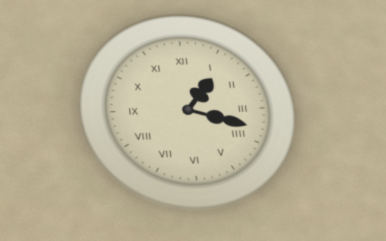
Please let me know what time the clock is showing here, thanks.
1:18
